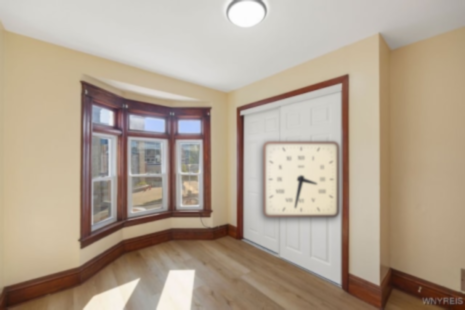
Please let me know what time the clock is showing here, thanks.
3:32
